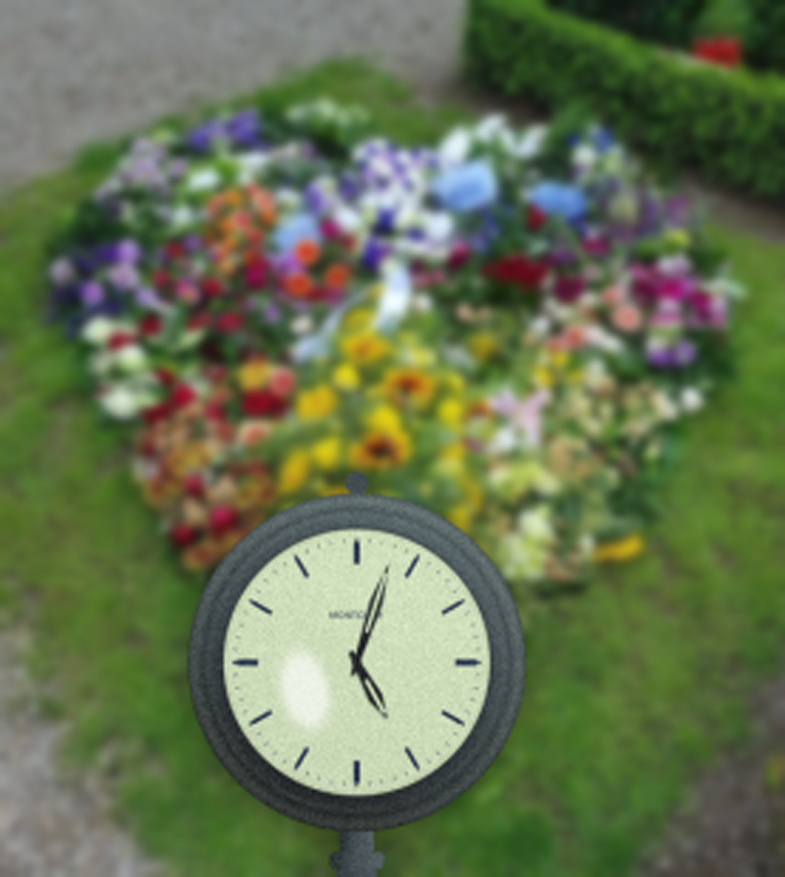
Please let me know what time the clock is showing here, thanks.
5:03
